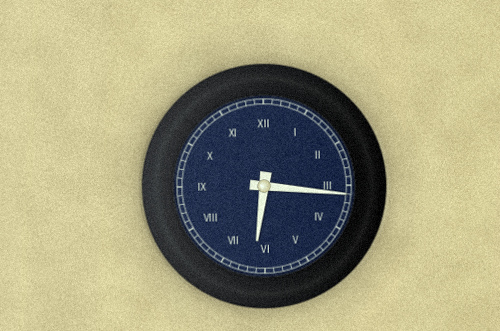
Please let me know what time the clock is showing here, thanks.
6:16
